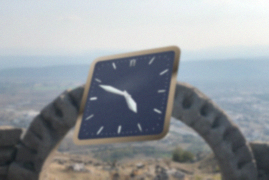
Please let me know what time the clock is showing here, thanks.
4:49
